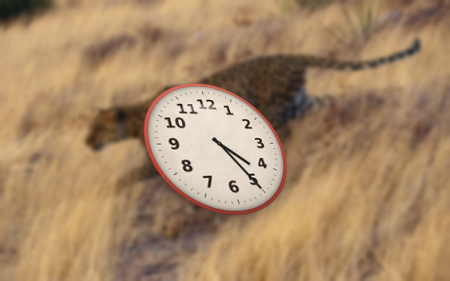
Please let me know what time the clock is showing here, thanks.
4:25
